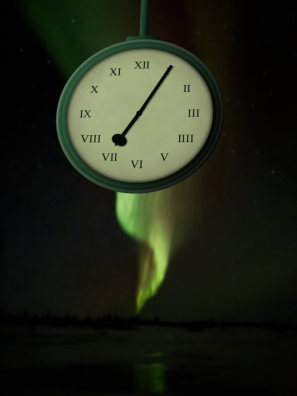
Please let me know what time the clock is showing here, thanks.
7:05
